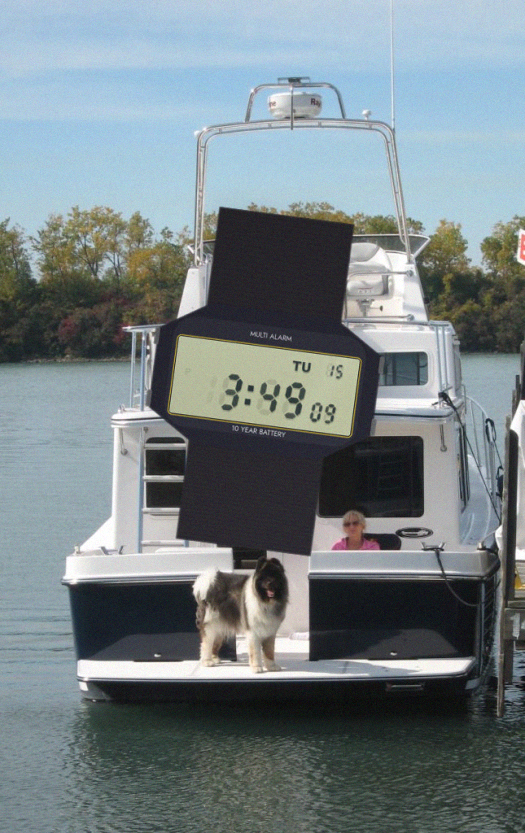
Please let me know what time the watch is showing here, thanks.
3:49:09
